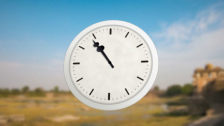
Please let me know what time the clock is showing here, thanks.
10:54
